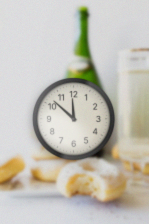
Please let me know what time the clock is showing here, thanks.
11:52
